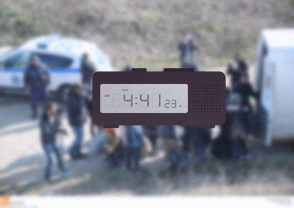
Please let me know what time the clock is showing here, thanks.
4:41:23
